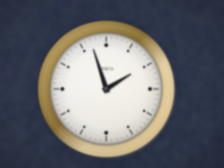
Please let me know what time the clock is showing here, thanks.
1:57
